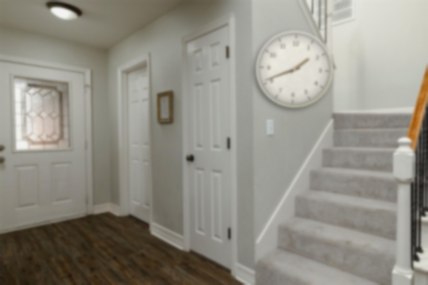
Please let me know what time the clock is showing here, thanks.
1:41
